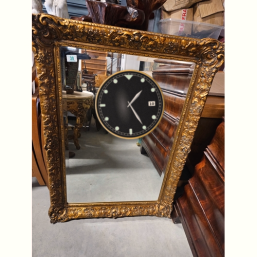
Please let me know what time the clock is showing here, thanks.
1:25
